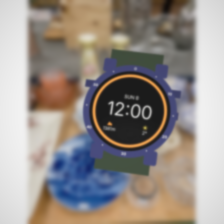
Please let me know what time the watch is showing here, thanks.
12:00
